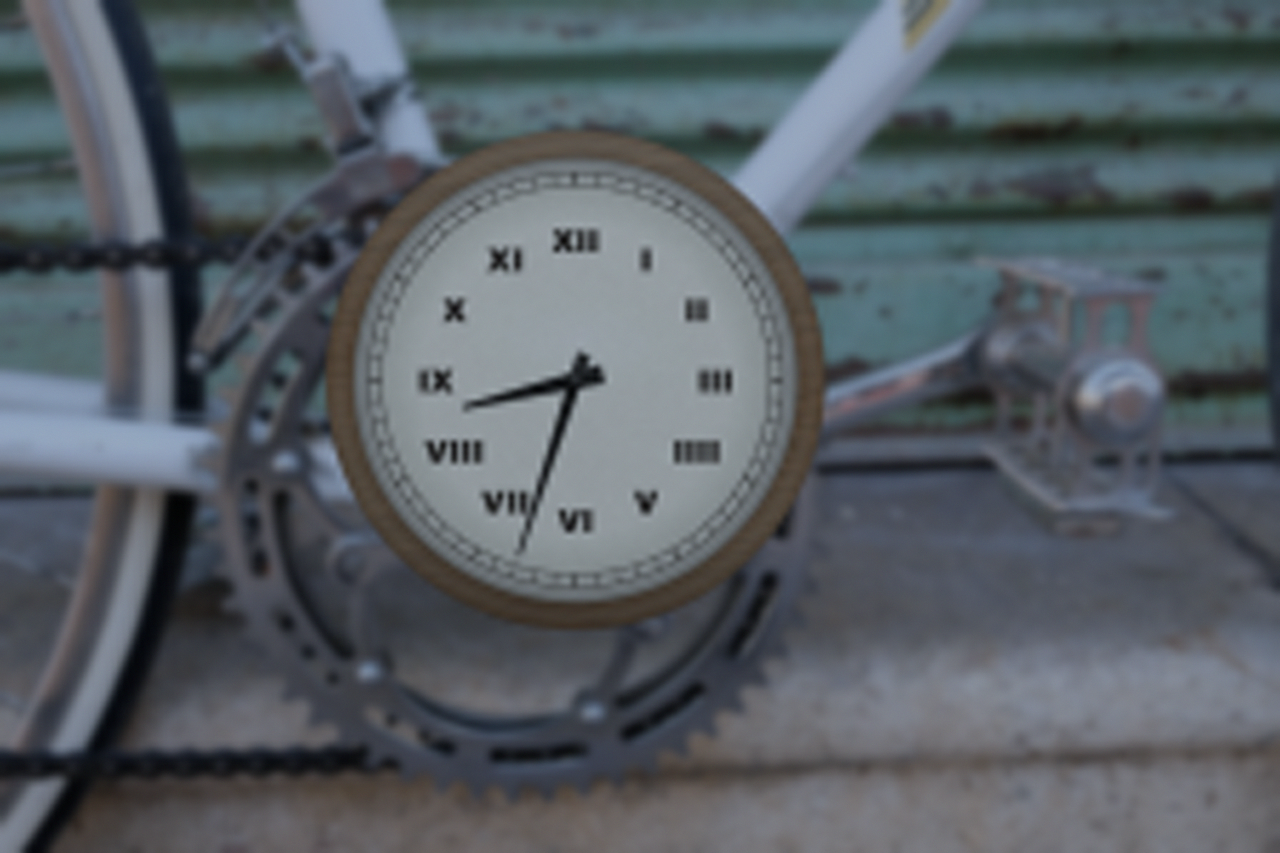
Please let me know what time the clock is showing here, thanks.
8:33
